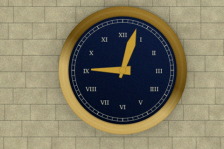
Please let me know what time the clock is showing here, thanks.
9:03
